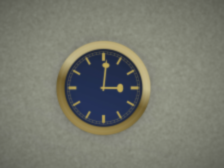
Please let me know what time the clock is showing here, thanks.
3:01
